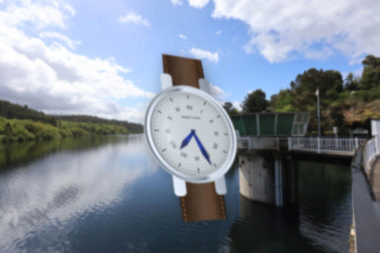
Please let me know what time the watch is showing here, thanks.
7:26
